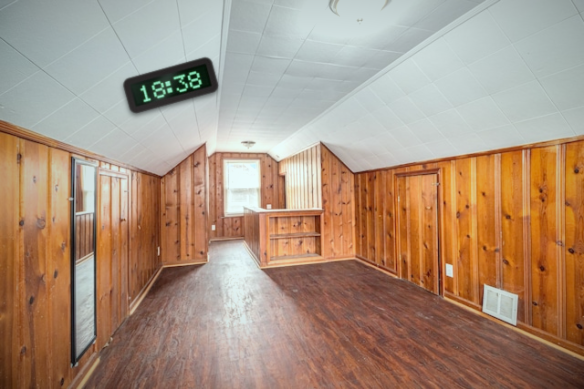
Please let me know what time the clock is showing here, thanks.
18:38
